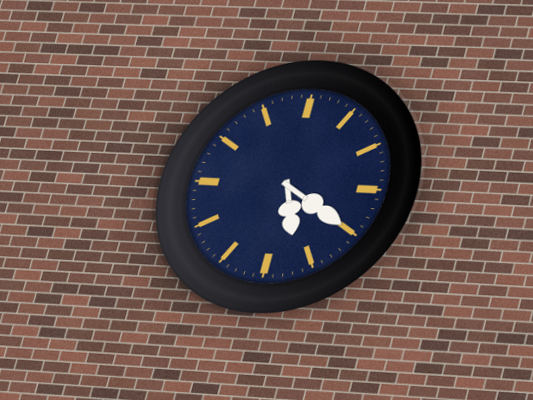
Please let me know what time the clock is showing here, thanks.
5:20
